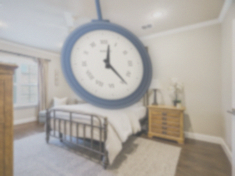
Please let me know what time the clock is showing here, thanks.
12:24
